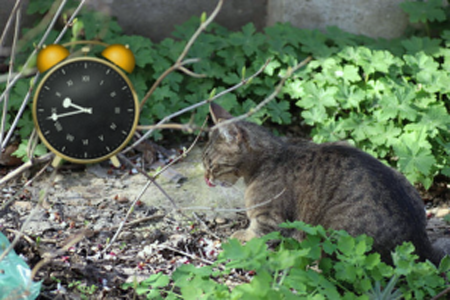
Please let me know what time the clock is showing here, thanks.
9:43
